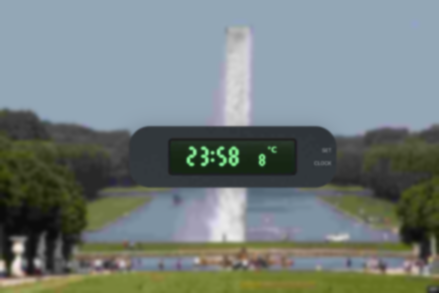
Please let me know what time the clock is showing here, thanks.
23:58
